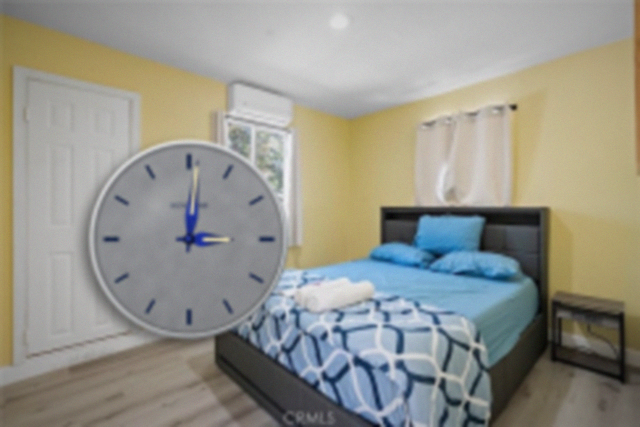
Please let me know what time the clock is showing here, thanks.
3:01
